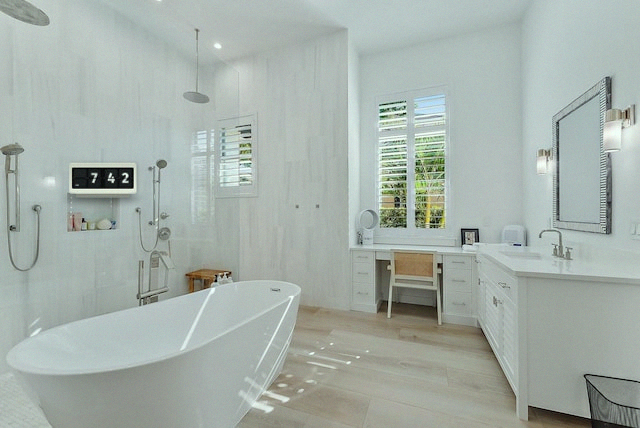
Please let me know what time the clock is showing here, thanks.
7:42
